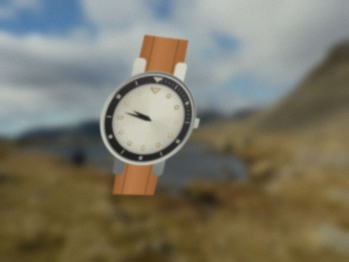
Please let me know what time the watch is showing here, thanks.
9:47
